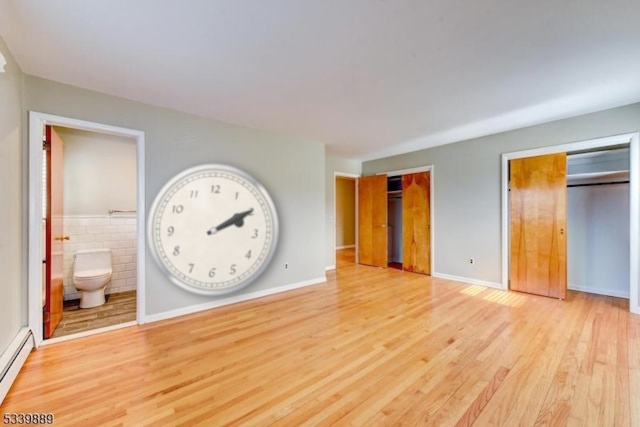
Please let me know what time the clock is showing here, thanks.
2:10
